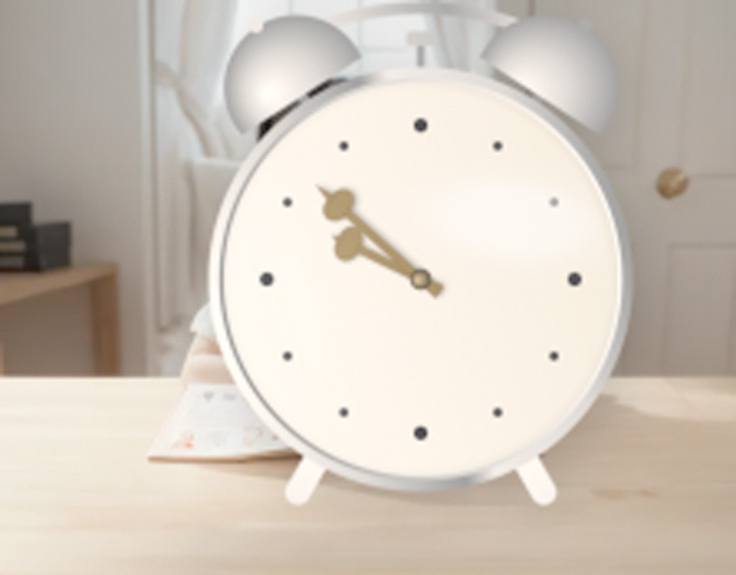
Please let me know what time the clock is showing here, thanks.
9:52
